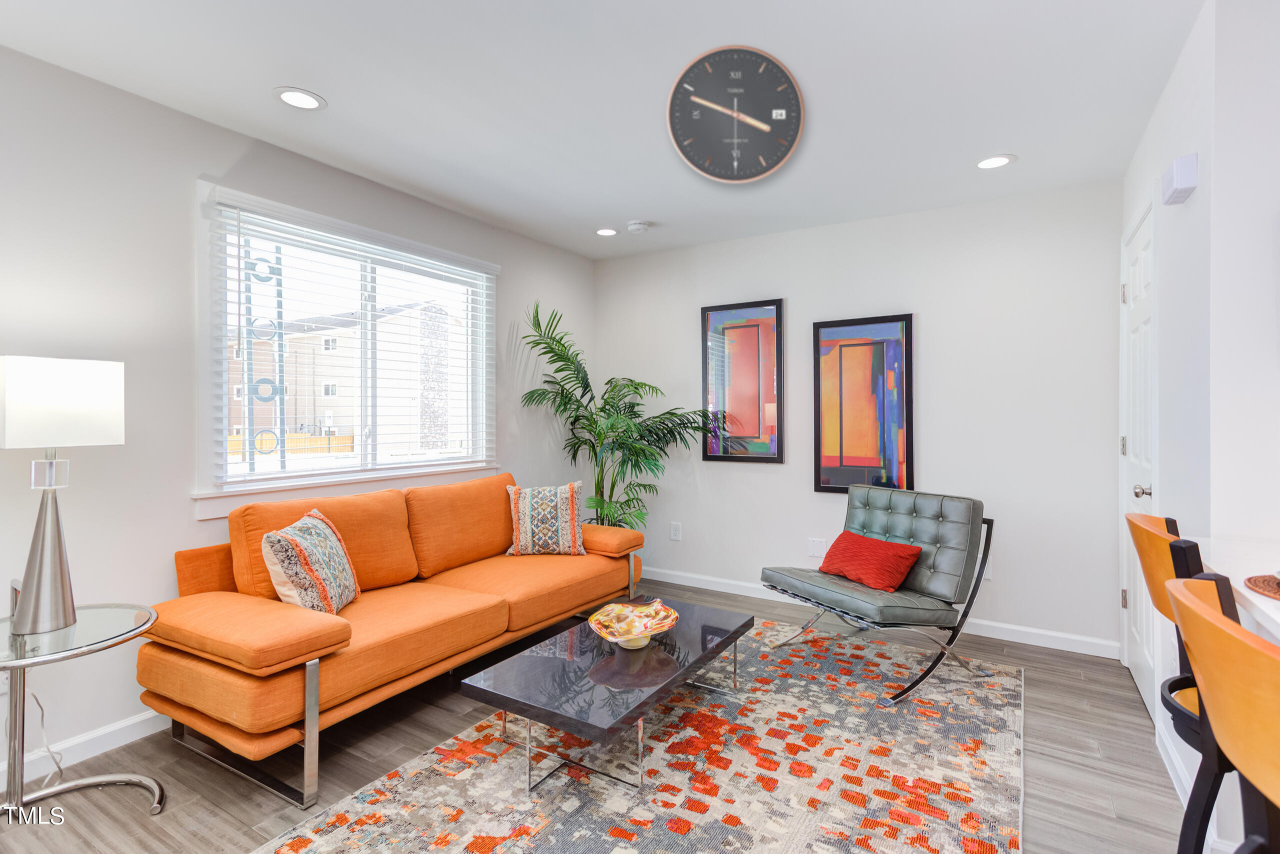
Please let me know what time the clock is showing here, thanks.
3:48:30
